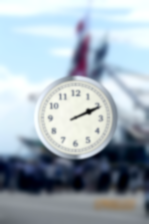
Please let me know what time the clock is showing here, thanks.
2:11
